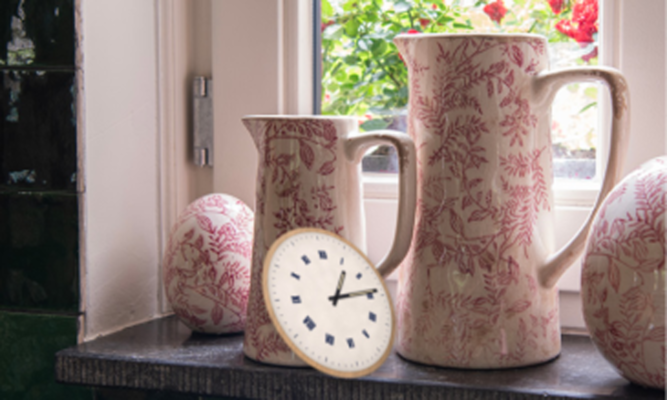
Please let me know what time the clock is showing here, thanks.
1:14
